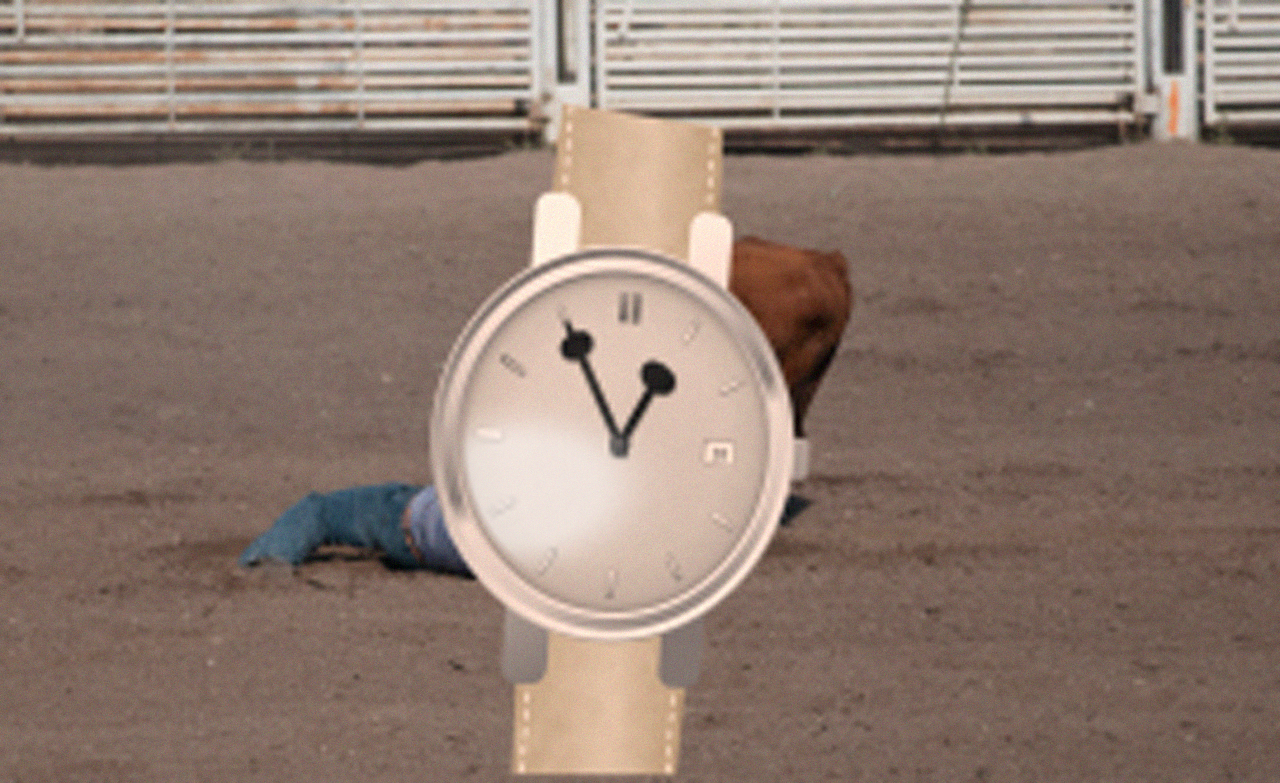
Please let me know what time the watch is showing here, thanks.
12:55
